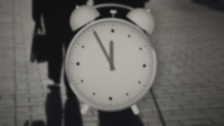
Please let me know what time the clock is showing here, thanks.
11:55
